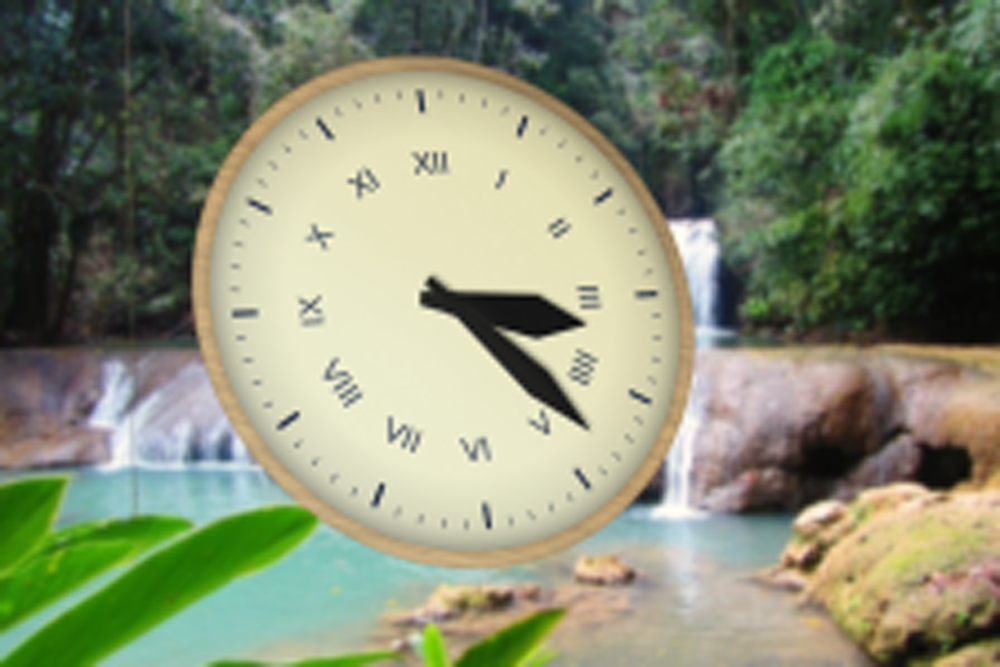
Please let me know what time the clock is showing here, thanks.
3:23
